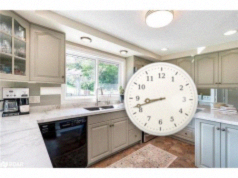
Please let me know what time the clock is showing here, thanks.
8:42
